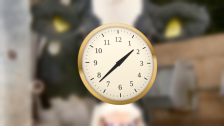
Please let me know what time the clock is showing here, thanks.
1:38
